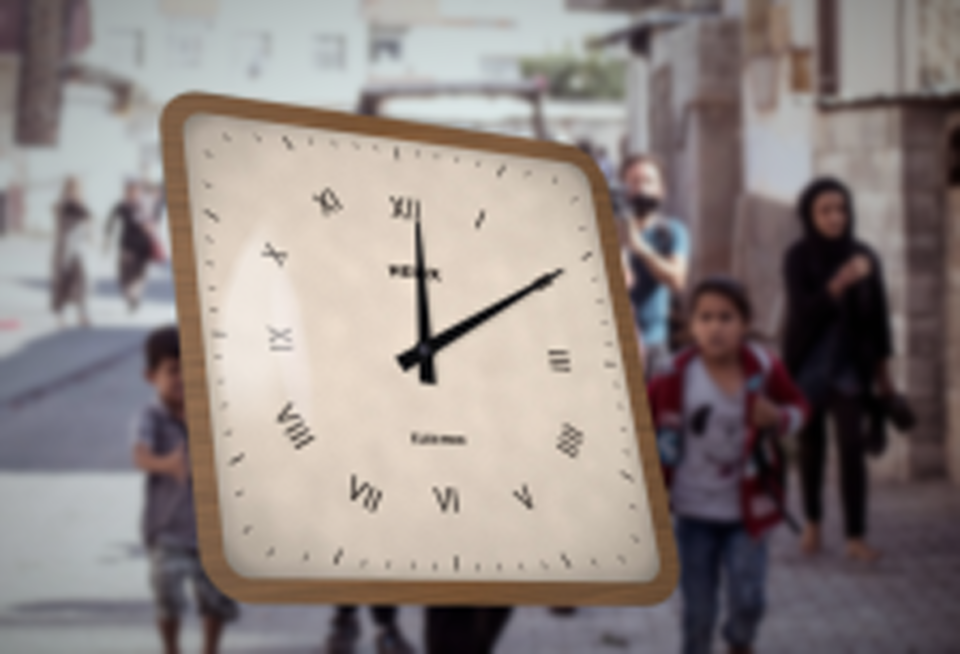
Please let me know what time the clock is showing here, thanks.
12:10
